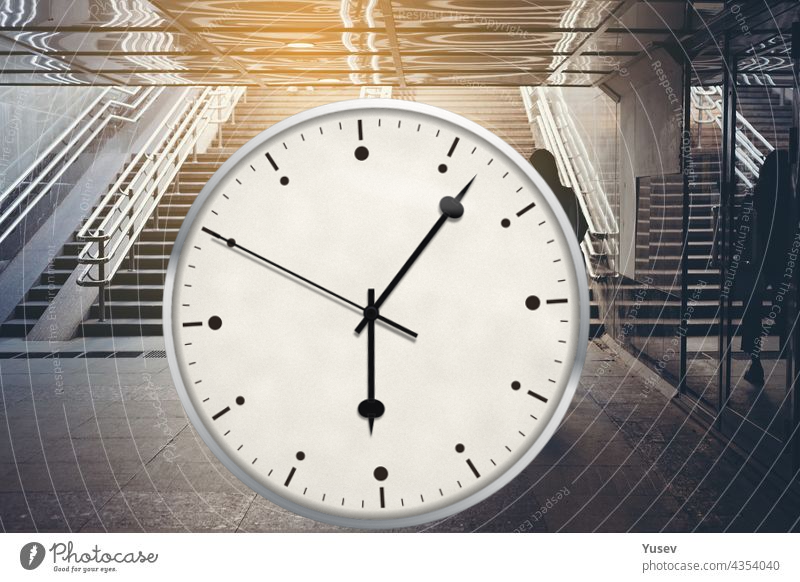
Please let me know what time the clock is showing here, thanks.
6:06:50
